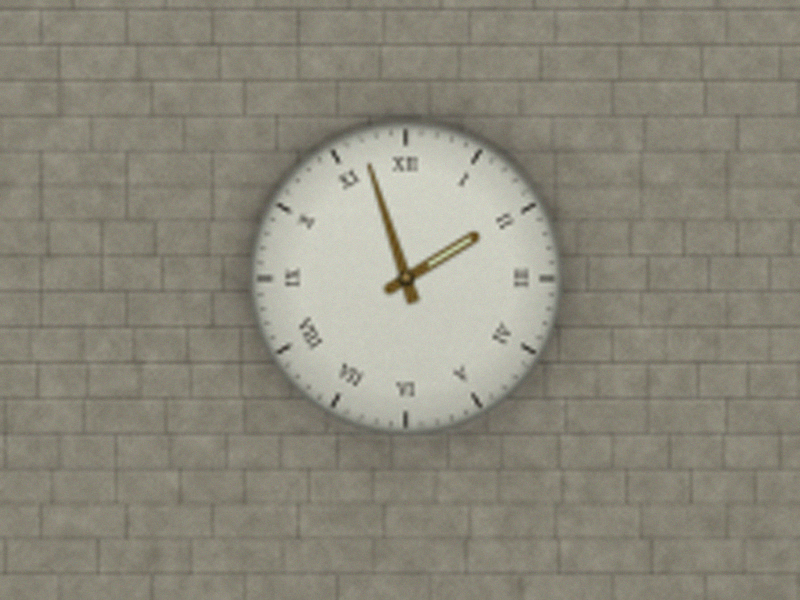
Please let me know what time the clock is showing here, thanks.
1:57
